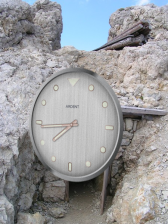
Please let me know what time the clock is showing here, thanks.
7:44
